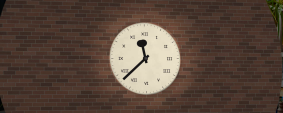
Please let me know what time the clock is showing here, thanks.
11:38
